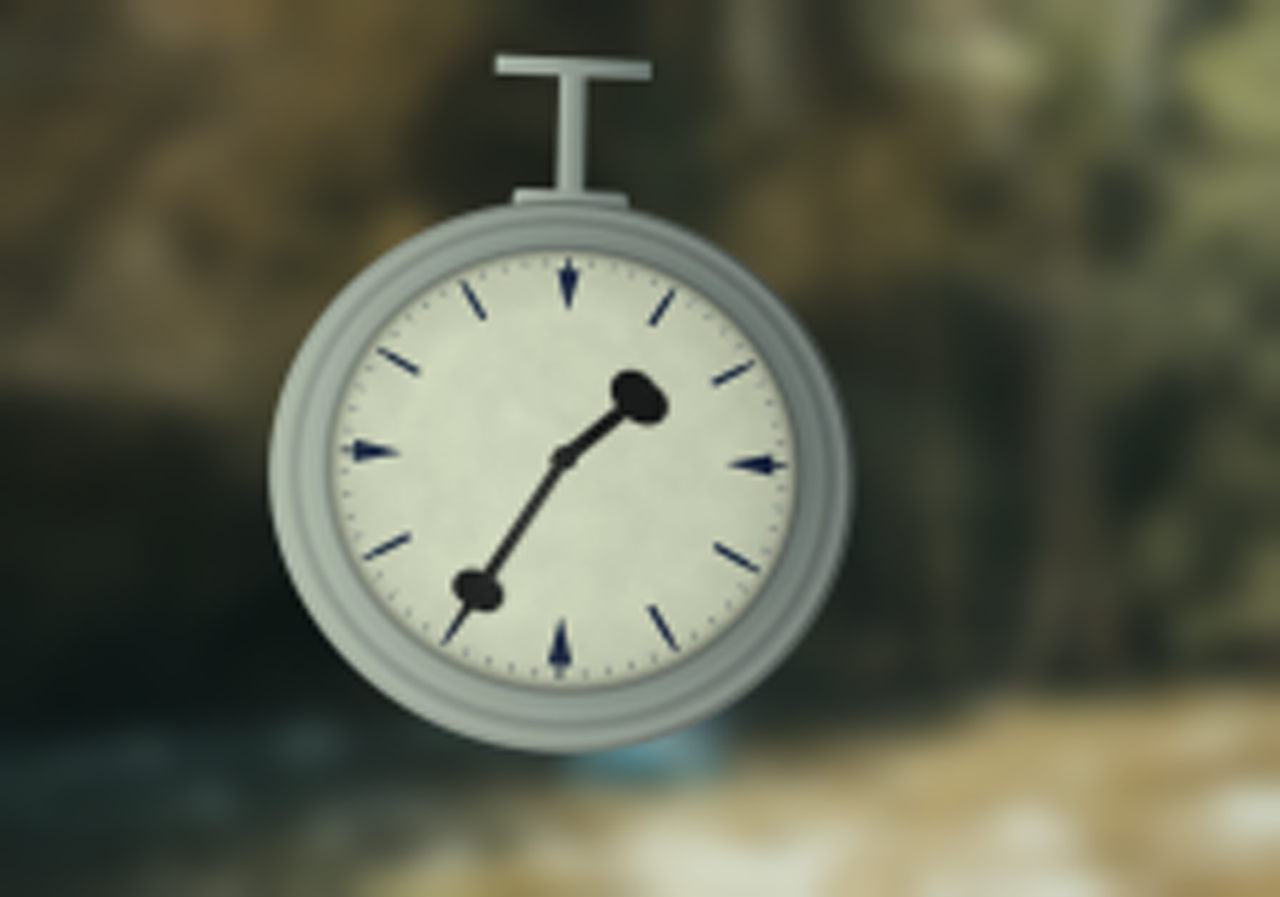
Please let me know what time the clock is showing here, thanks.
1:35
